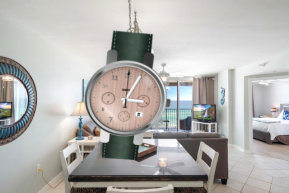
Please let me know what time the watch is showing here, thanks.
3:04
